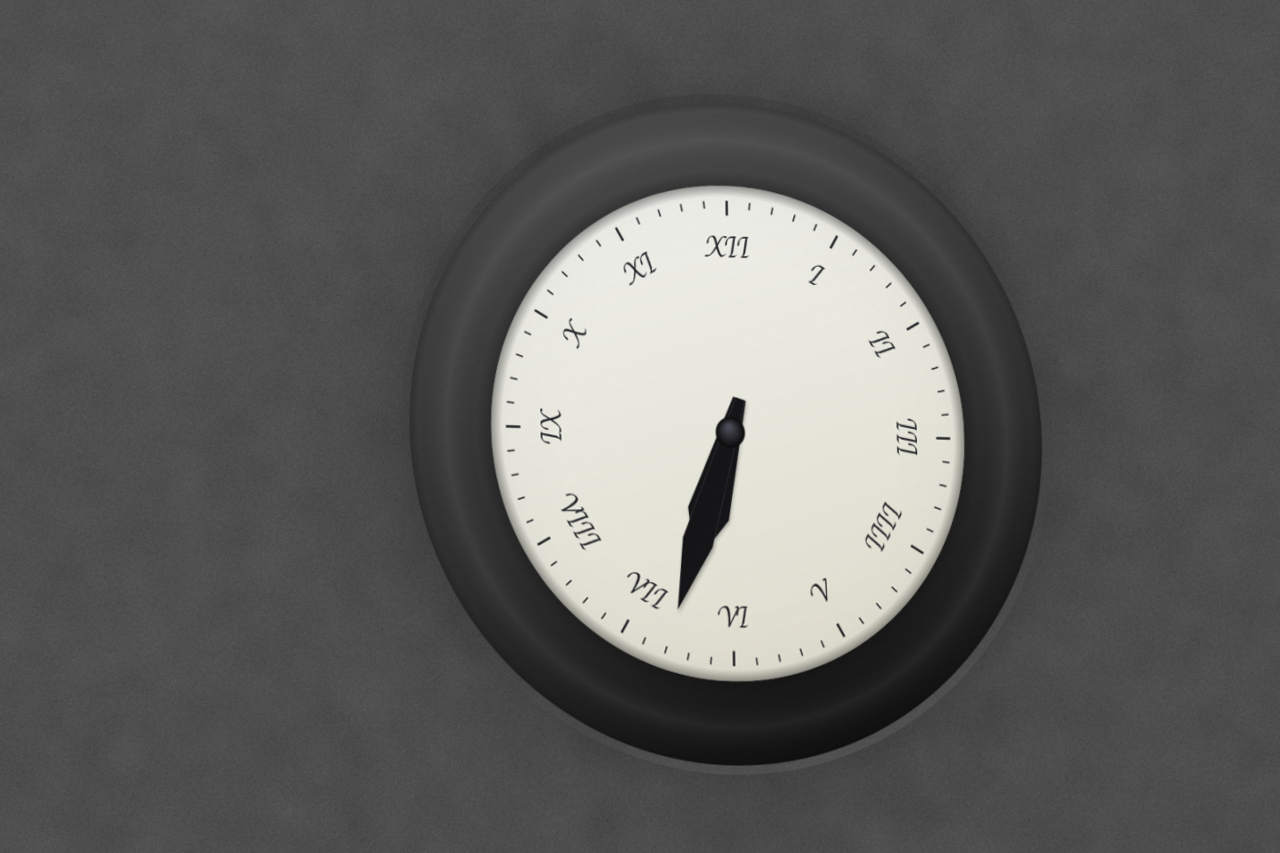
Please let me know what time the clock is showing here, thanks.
6:33
